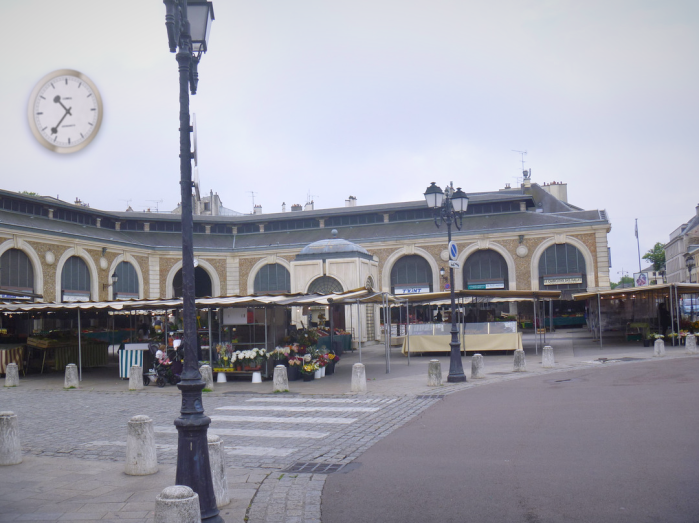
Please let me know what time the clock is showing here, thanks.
10:37
